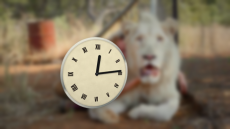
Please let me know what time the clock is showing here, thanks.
12:14
